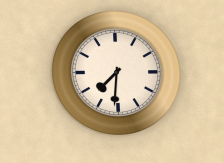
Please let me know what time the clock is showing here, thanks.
7:31
